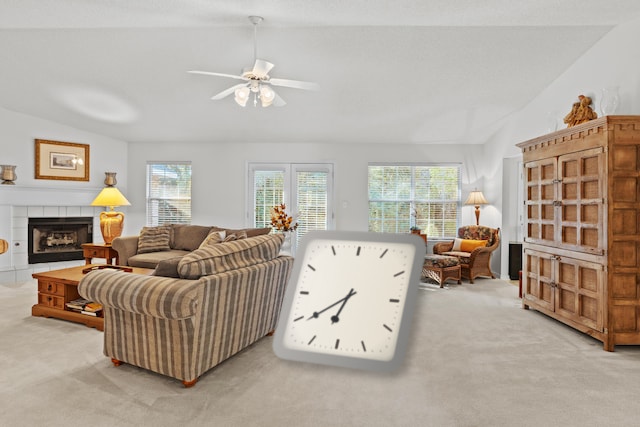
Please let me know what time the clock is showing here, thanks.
6:39
